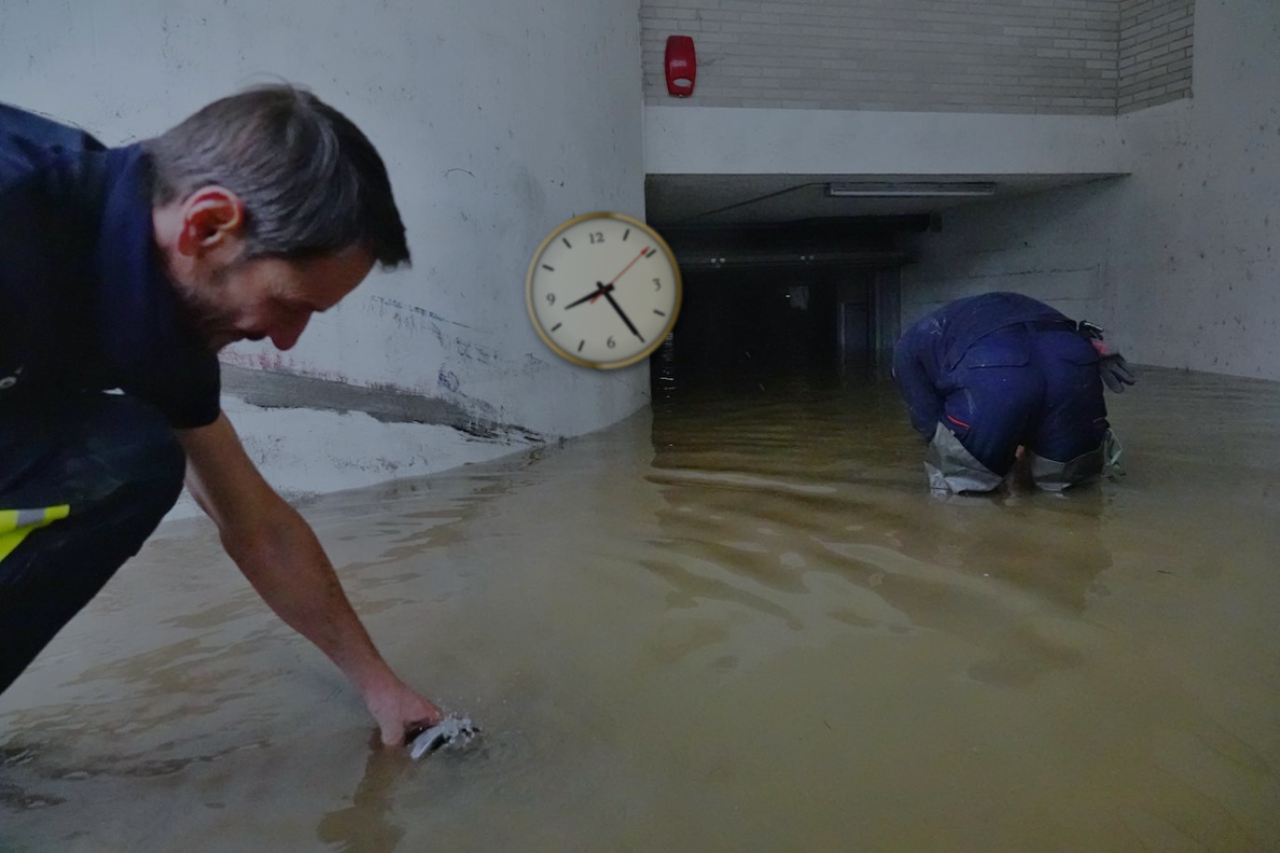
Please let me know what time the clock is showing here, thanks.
8:25:09
